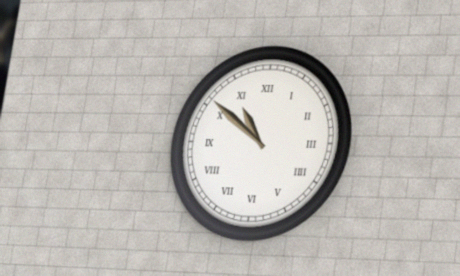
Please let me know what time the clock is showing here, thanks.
10:51
